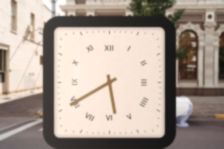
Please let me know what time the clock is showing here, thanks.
5:40
